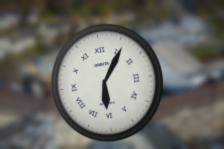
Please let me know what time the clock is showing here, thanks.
6:06
